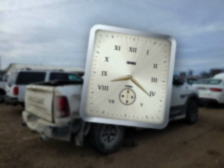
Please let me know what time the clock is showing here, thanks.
8:21
